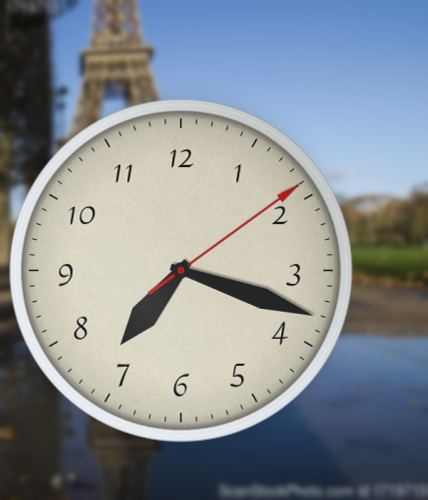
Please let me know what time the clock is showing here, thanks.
7:18:09
